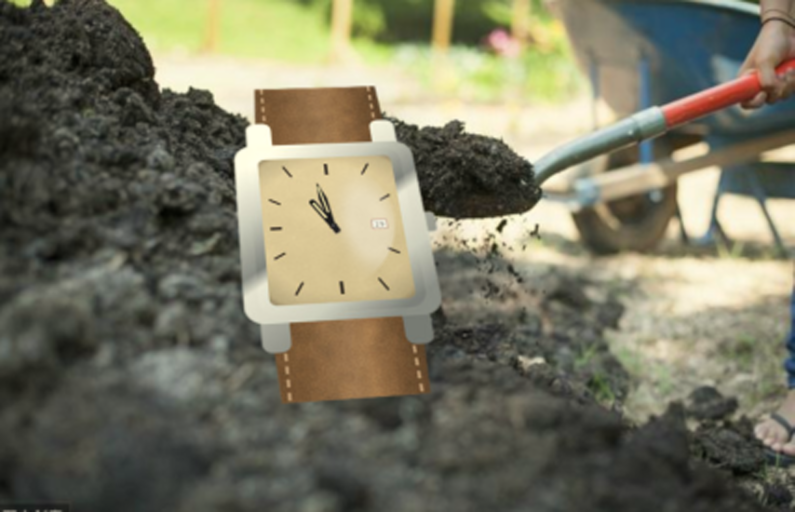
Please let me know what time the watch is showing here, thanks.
10:58
